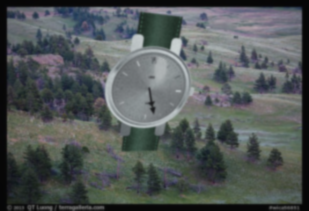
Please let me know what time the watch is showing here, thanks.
5:27
